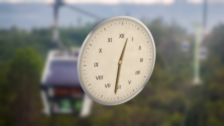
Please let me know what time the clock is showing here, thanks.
12:31
